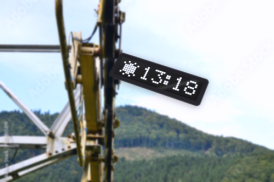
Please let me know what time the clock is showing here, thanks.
13:18
